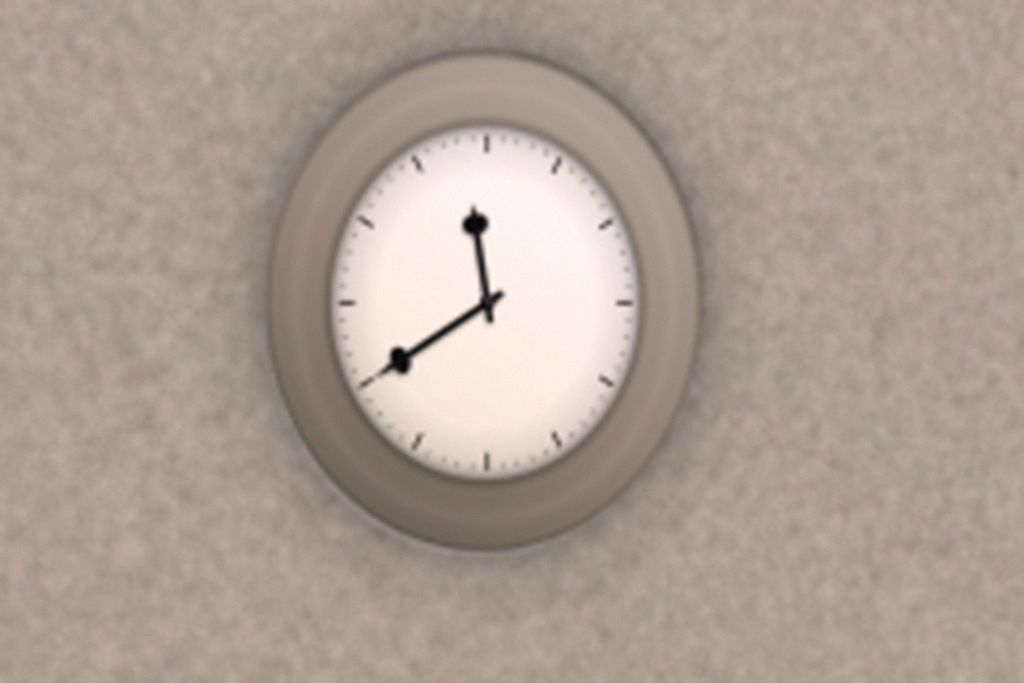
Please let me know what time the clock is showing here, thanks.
11:40
